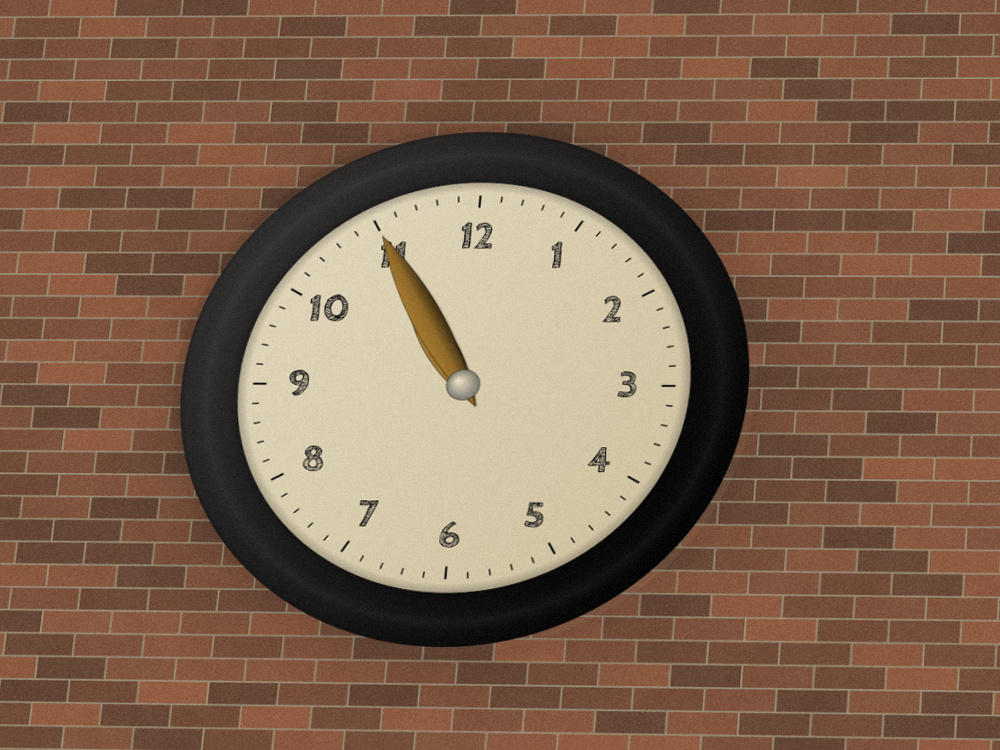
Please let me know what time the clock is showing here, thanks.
10:55
